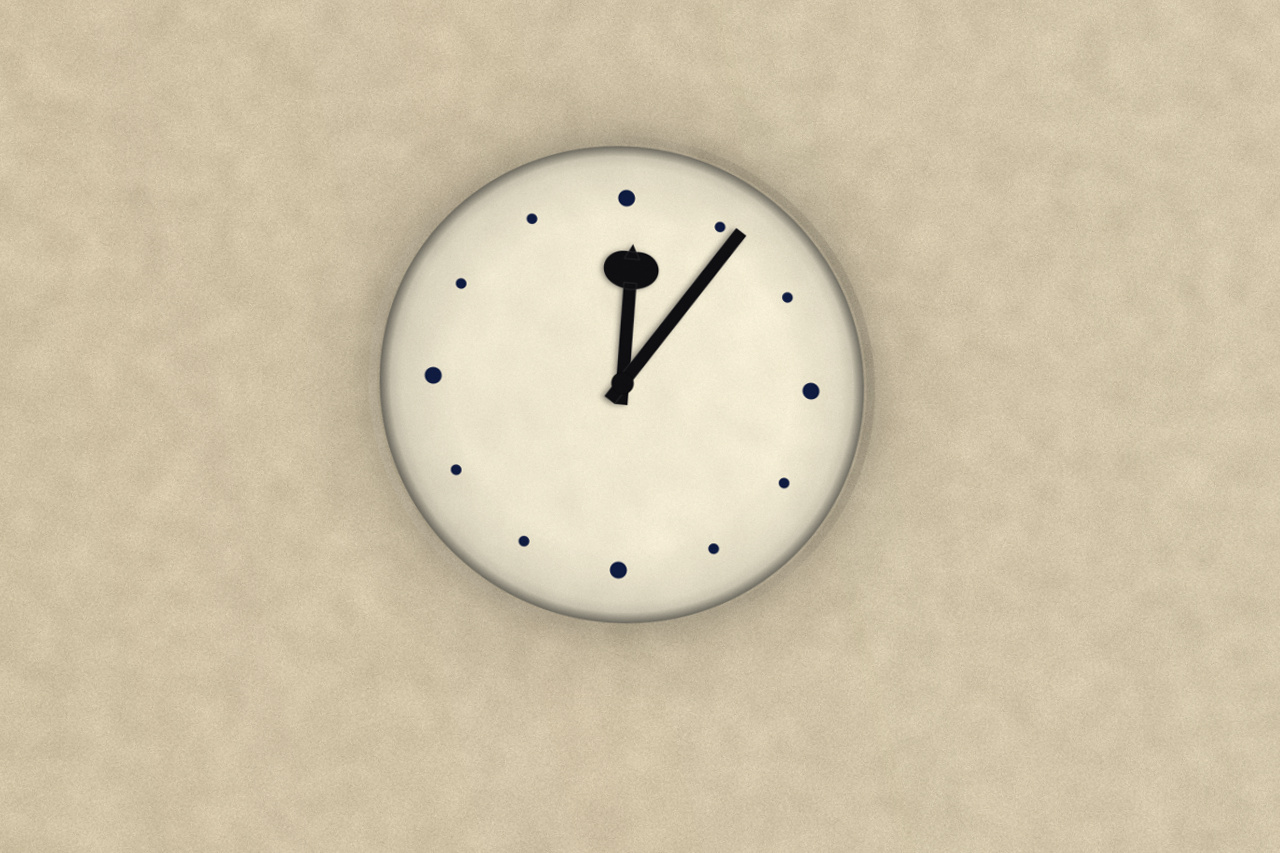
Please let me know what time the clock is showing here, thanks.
12:06
